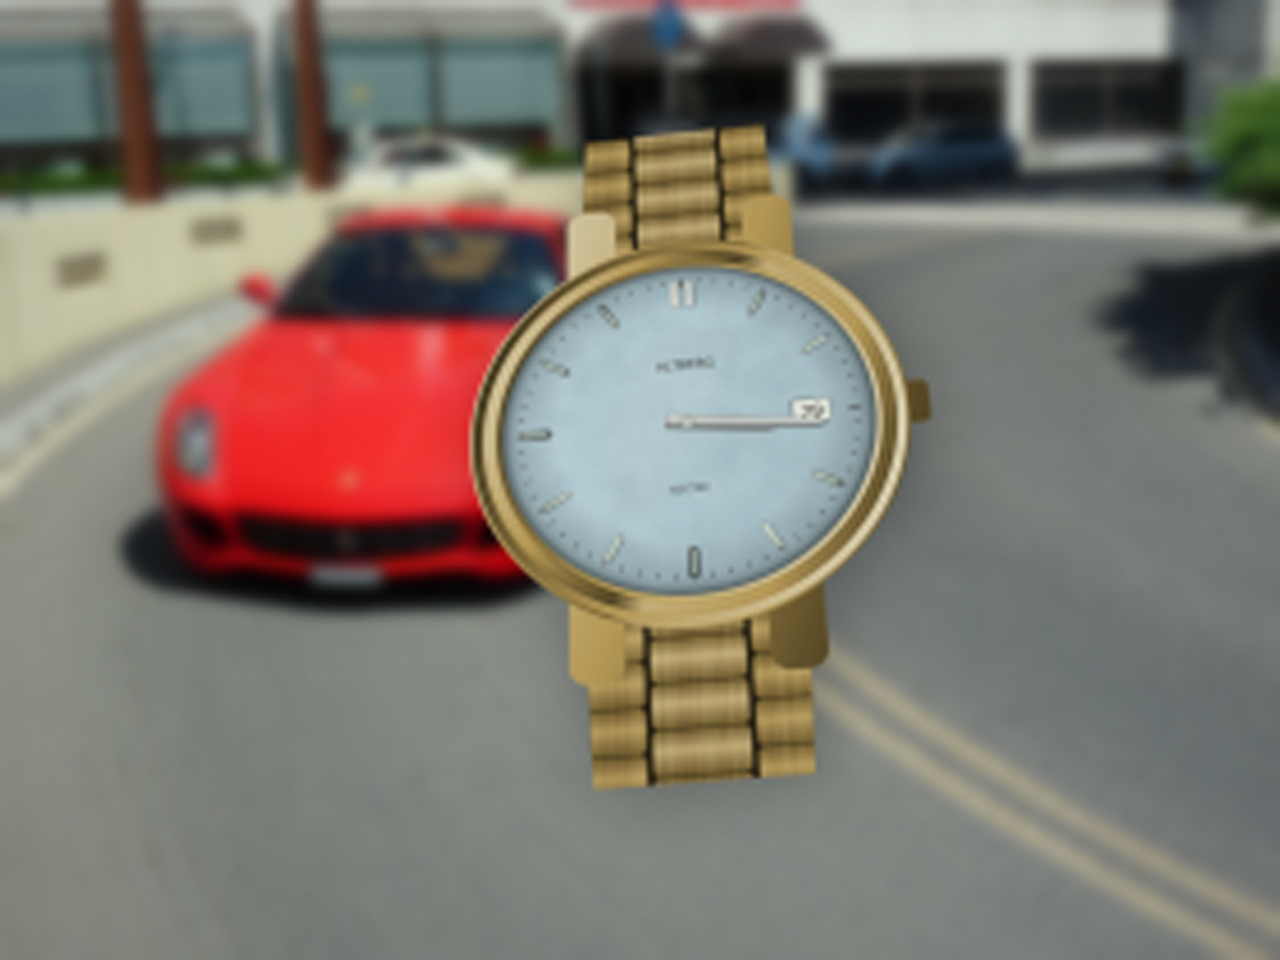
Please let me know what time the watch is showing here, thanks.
3:16
